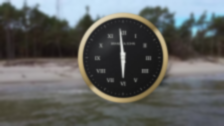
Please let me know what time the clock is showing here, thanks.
5:59
